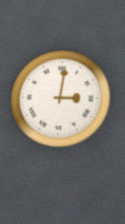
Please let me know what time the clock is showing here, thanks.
3:01
